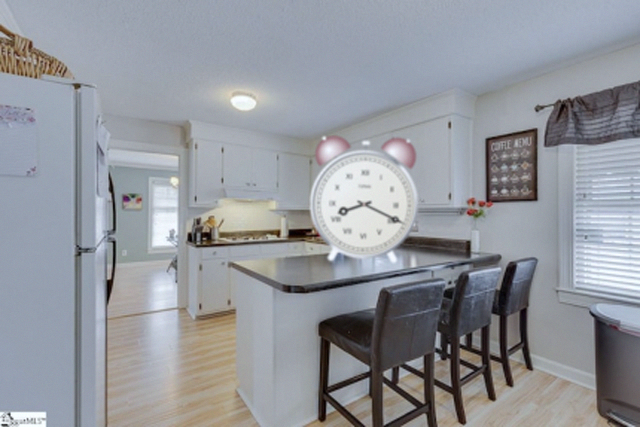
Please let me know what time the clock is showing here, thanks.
8:19
